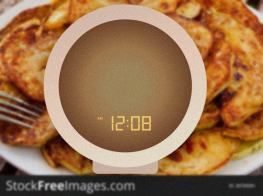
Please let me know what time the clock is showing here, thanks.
12:08
